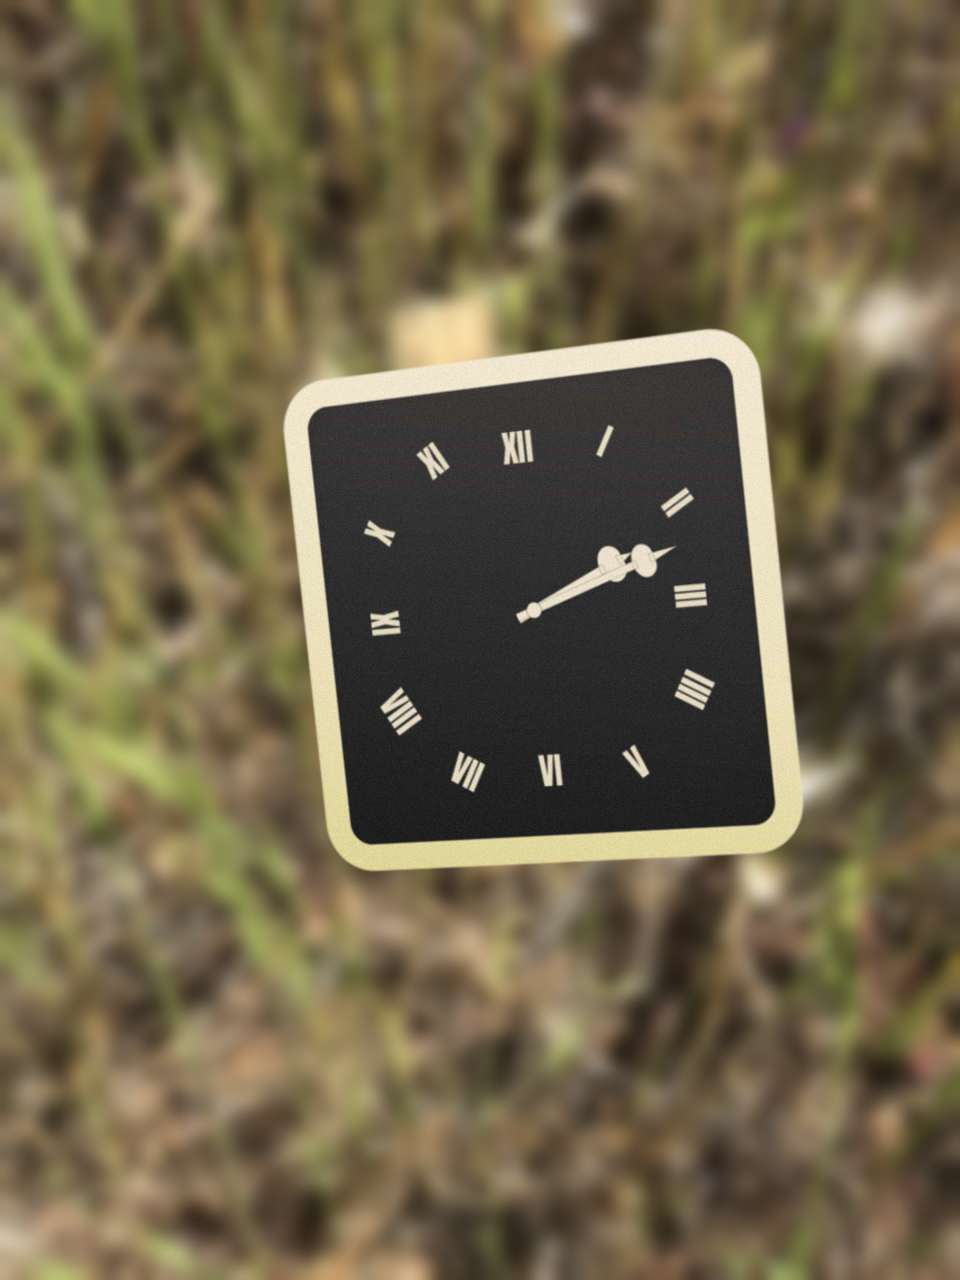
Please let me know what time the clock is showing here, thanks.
2:12
